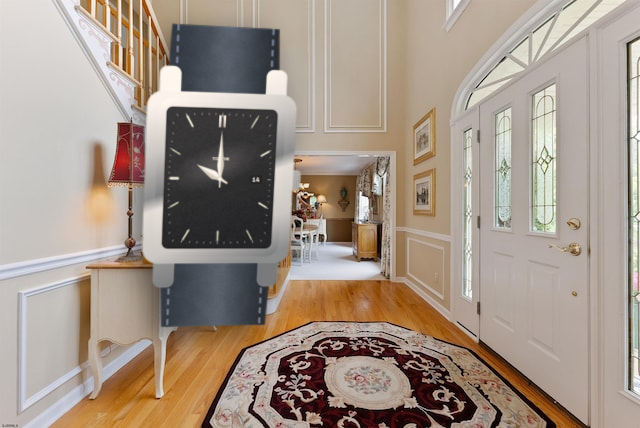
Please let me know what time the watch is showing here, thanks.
10:00
